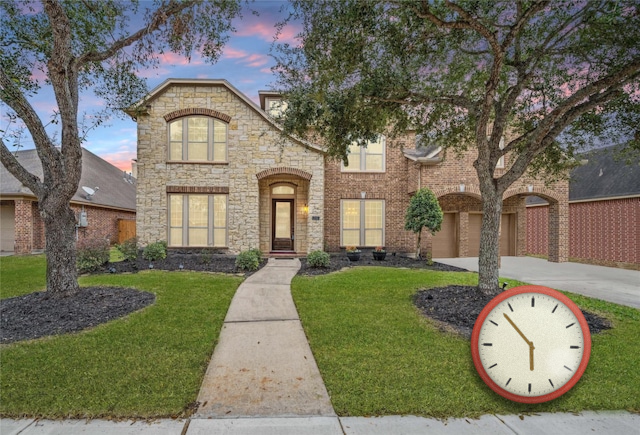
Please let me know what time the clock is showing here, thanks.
5:53
